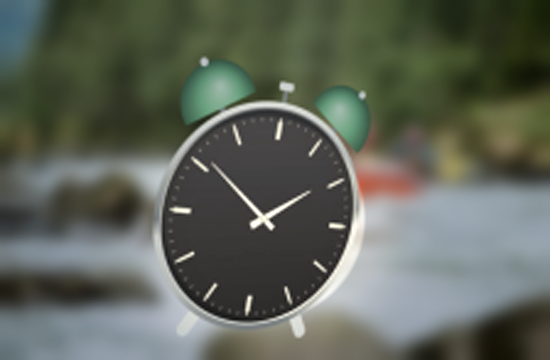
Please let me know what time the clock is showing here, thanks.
1:51
